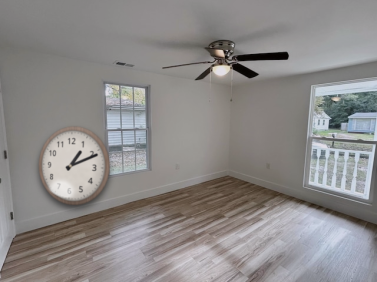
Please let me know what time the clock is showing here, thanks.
1:11
